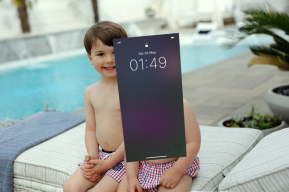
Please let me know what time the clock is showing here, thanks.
1:49
